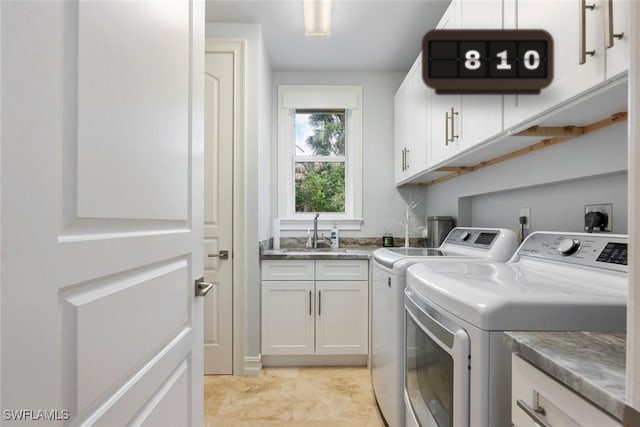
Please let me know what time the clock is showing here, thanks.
8:10
